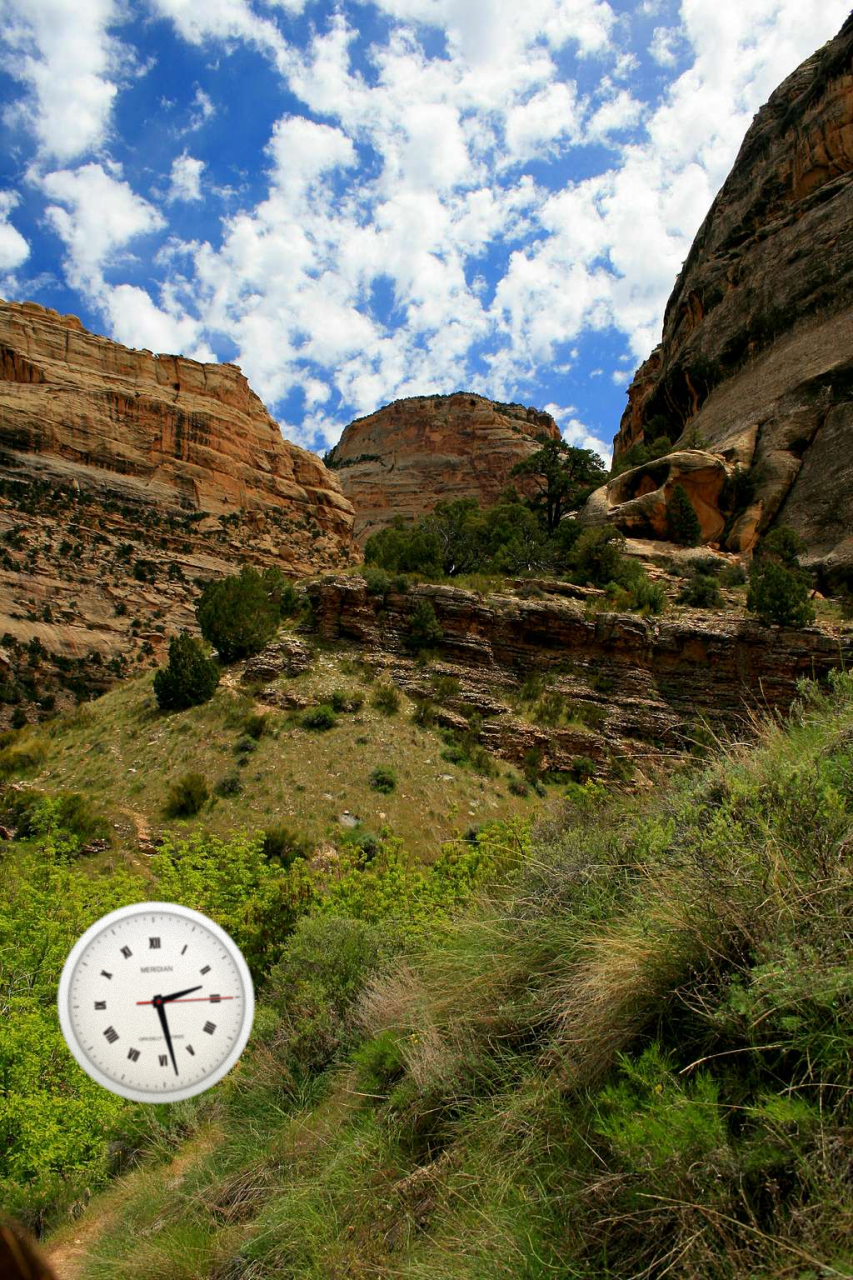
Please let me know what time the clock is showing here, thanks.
2:28:15
